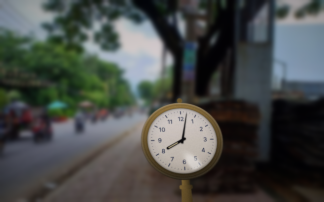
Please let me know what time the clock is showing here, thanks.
8:02
